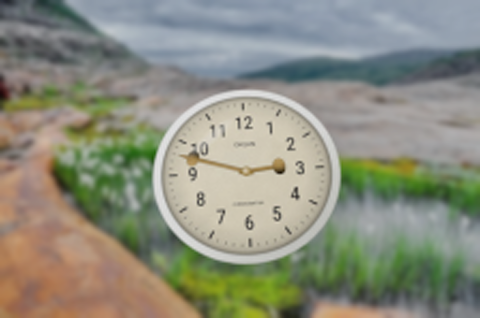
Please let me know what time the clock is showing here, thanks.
2:48
